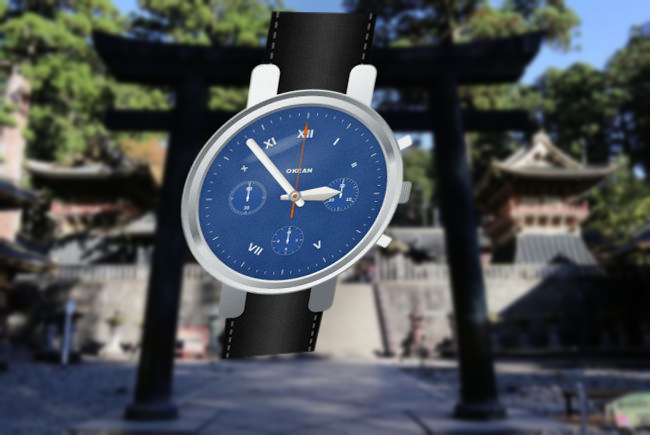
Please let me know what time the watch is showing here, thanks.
2:53
